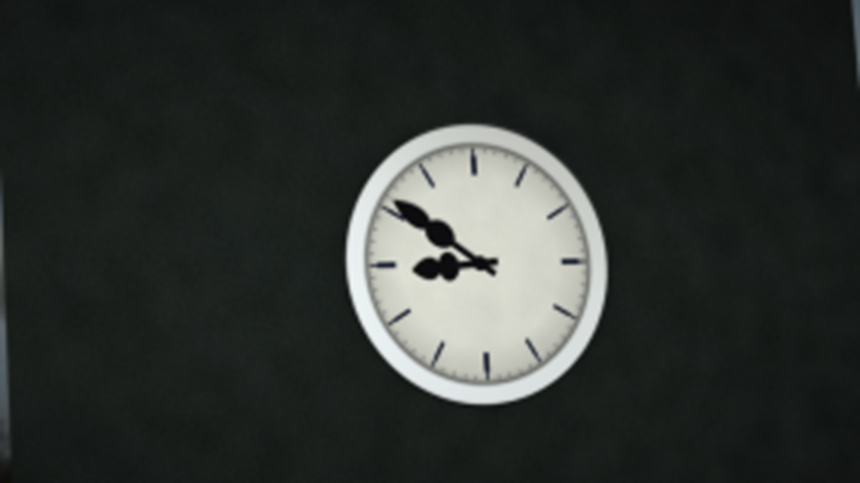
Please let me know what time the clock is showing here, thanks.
8:51
